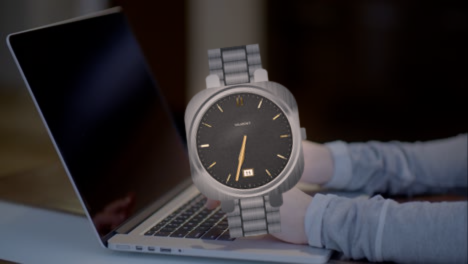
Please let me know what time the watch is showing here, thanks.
6:33
